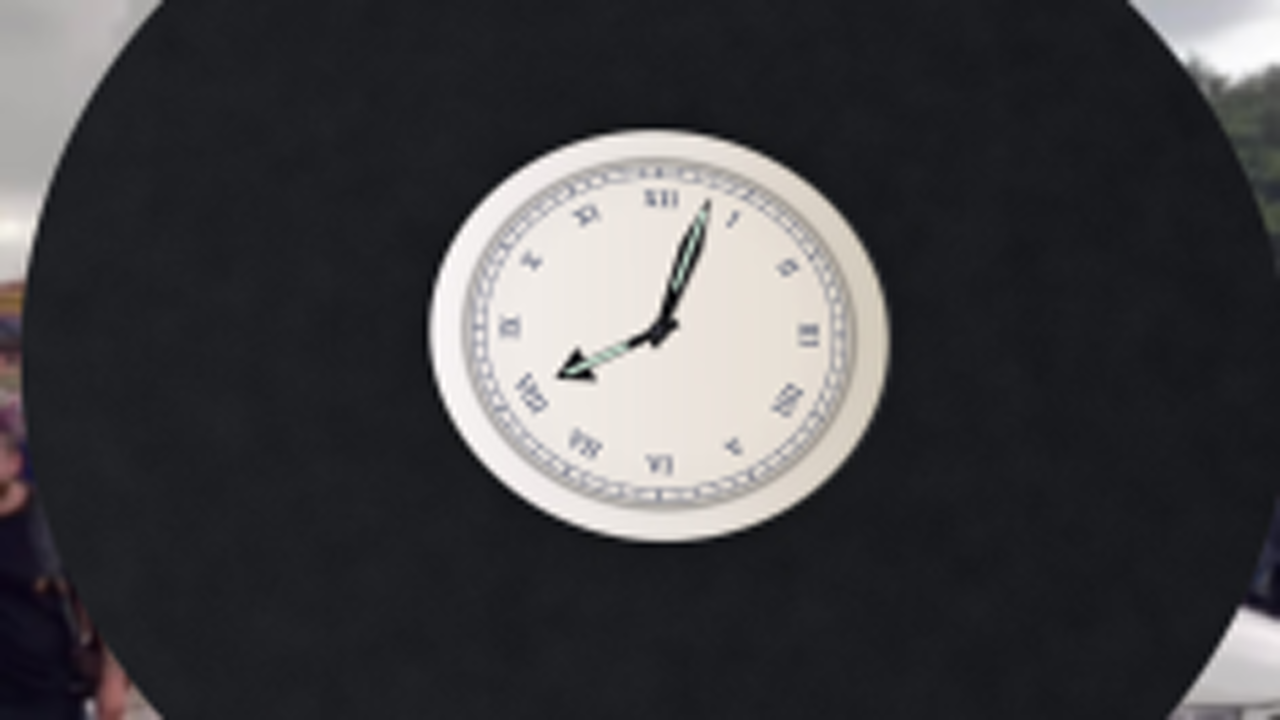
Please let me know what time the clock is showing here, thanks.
8:03
